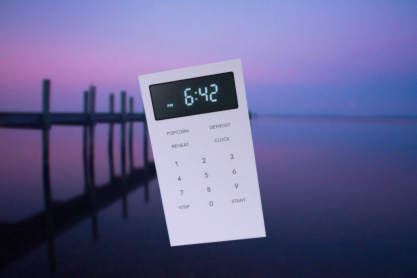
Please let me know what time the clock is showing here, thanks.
6:42
